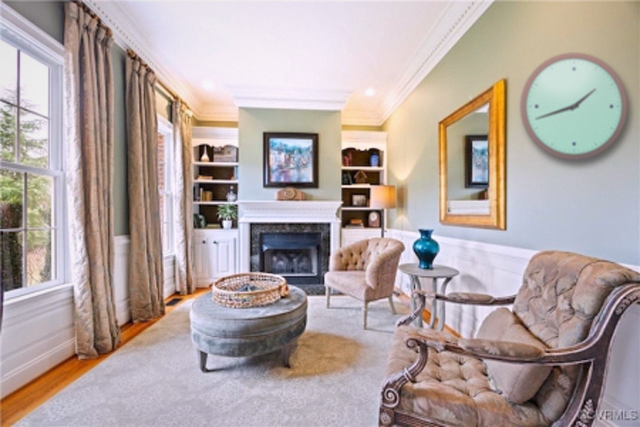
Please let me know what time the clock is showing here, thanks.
1:42
